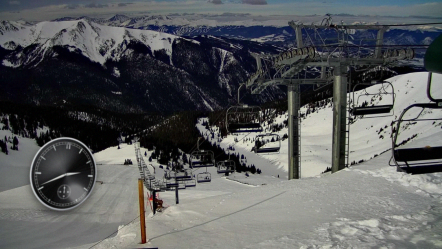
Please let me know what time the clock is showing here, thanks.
2:41
